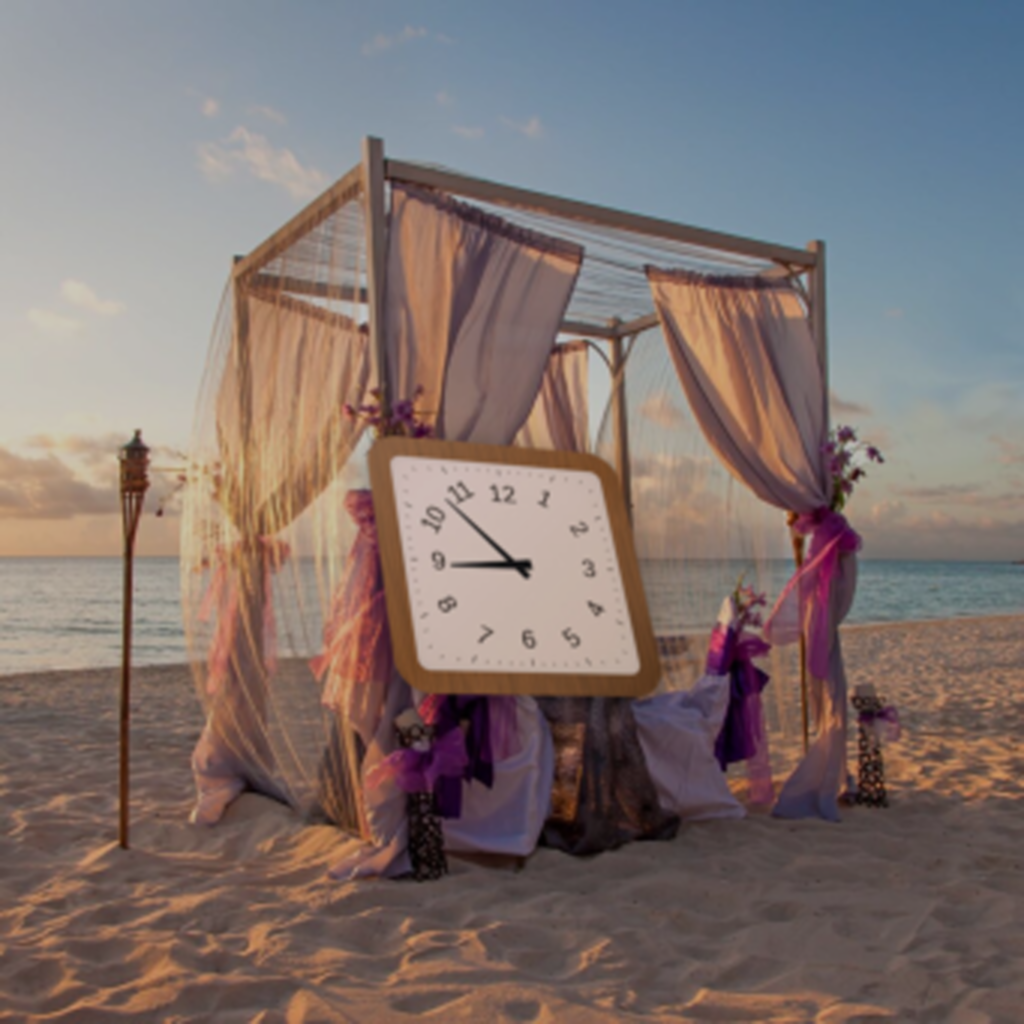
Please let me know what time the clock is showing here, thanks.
8:53
